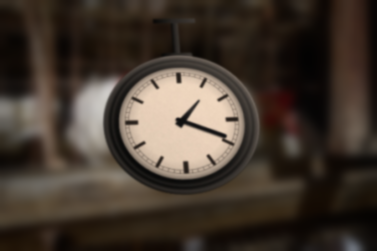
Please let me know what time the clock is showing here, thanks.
1:19
